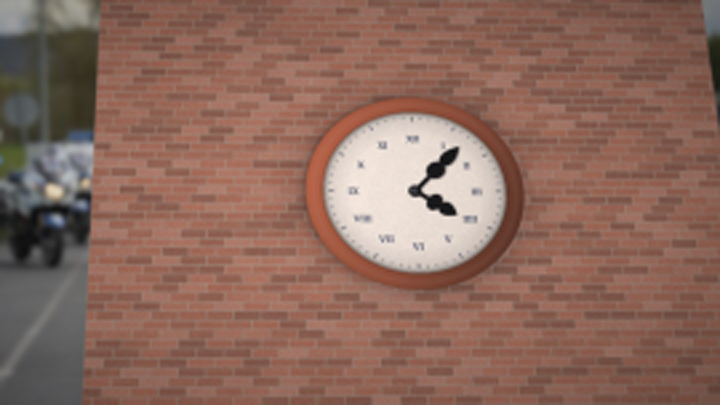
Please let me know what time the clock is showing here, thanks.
4:07
